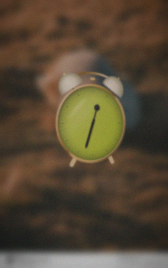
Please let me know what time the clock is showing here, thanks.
12:33
